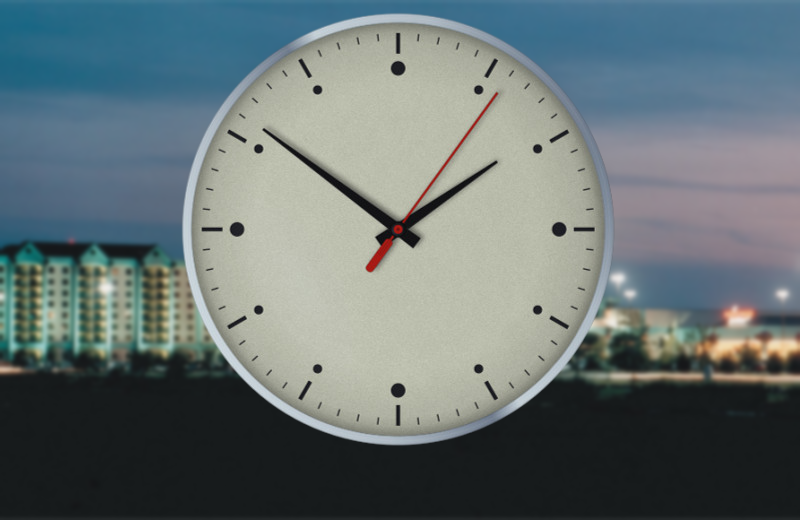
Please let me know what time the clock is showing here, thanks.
1:51:06
